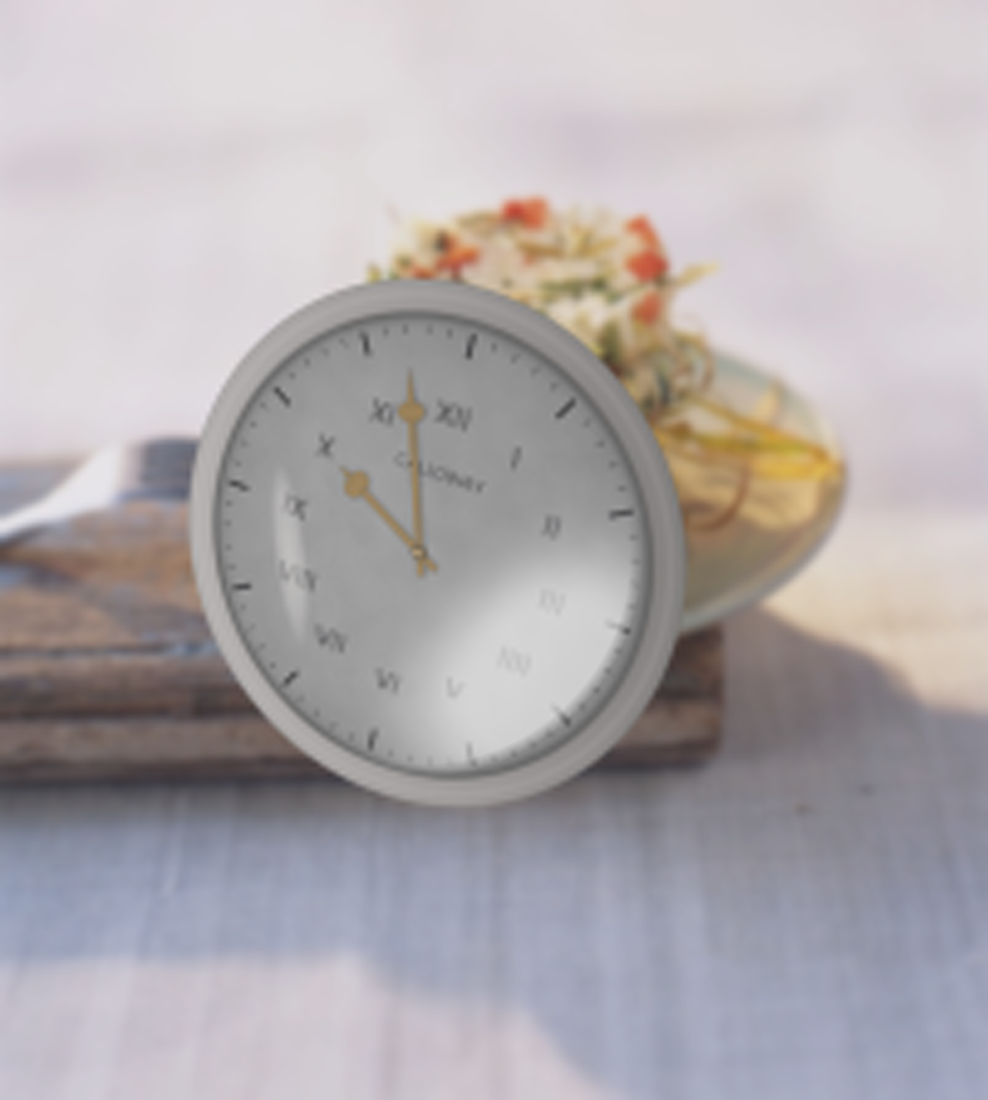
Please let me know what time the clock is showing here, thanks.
9:57
